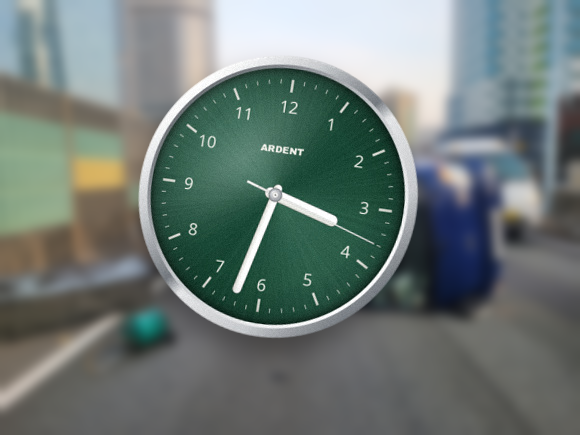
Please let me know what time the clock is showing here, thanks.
3:32:18
